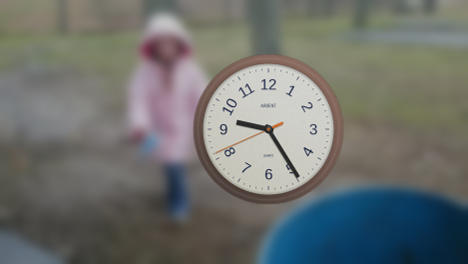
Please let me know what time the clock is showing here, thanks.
9:24:41
